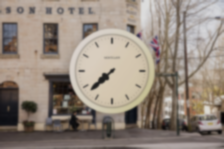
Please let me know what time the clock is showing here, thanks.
7:38
